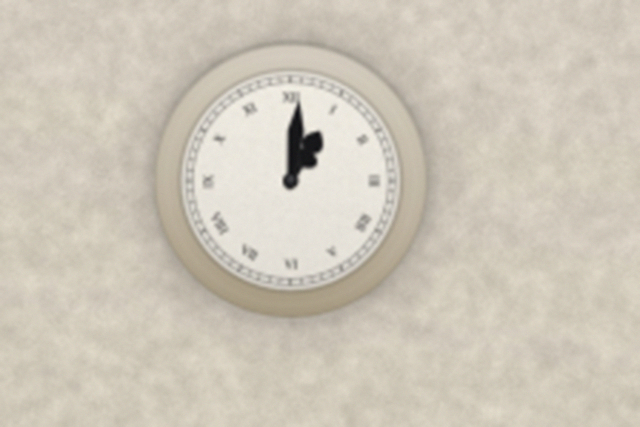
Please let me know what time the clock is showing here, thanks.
1:01
